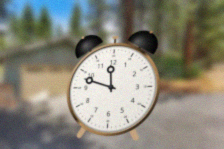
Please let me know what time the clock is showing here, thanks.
11:48
